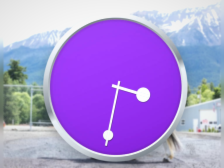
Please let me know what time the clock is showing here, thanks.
3:32
